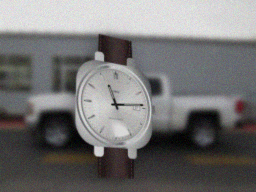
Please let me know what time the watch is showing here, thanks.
11:14
